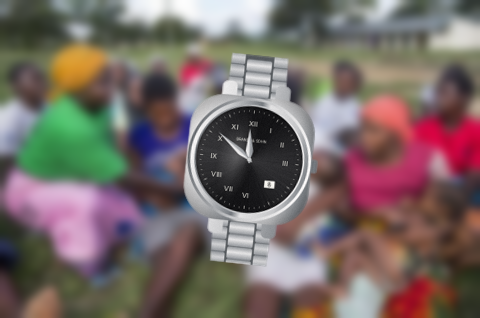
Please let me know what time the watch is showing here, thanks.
11:51
